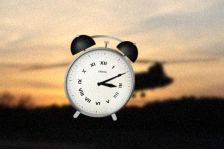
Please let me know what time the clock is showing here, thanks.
3:10
